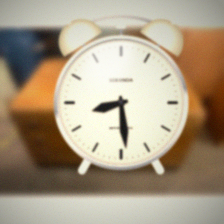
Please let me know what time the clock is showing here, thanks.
8:29
